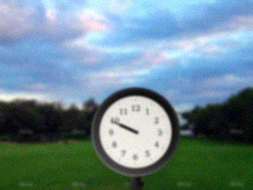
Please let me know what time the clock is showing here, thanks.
9:49
